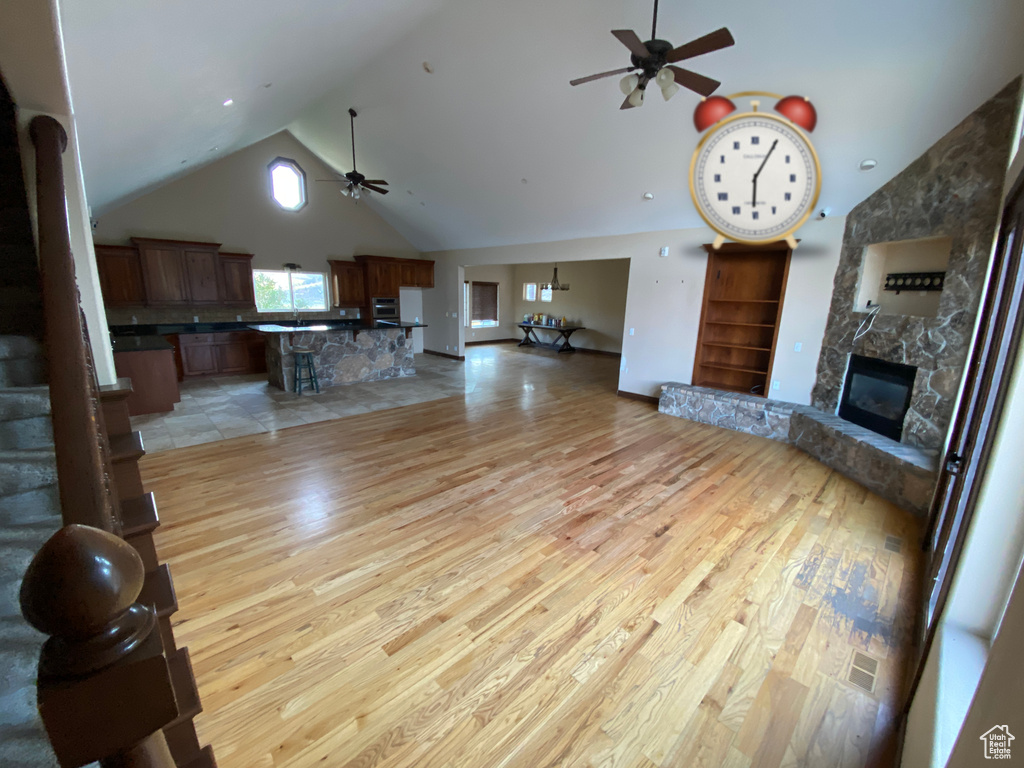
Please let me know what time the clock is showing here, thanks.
6:05
